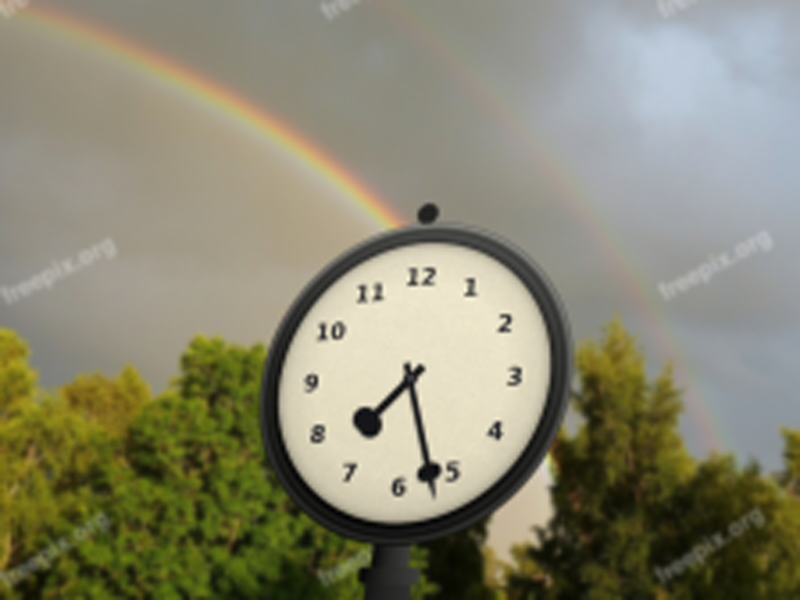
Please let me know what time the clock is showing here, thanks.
7:27
